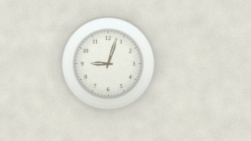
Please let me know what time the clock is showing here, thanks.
9:03
